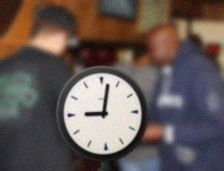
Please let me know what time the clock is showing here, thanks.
9:02
